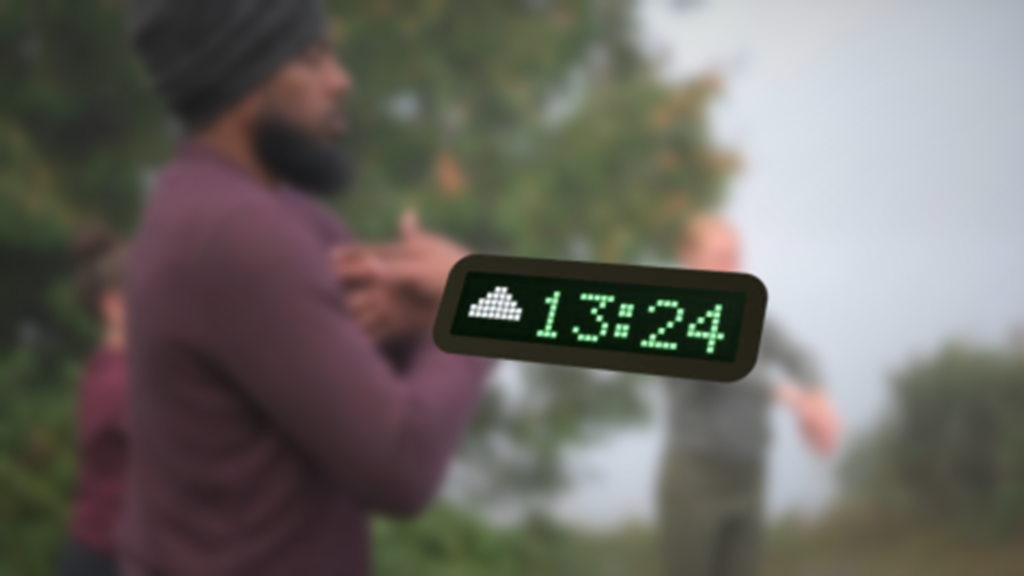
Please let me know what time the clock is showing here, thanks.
13:24
